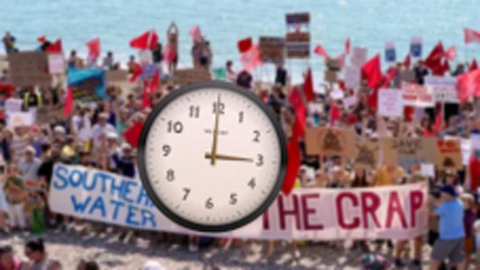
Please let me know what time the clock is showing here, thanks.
3:00
